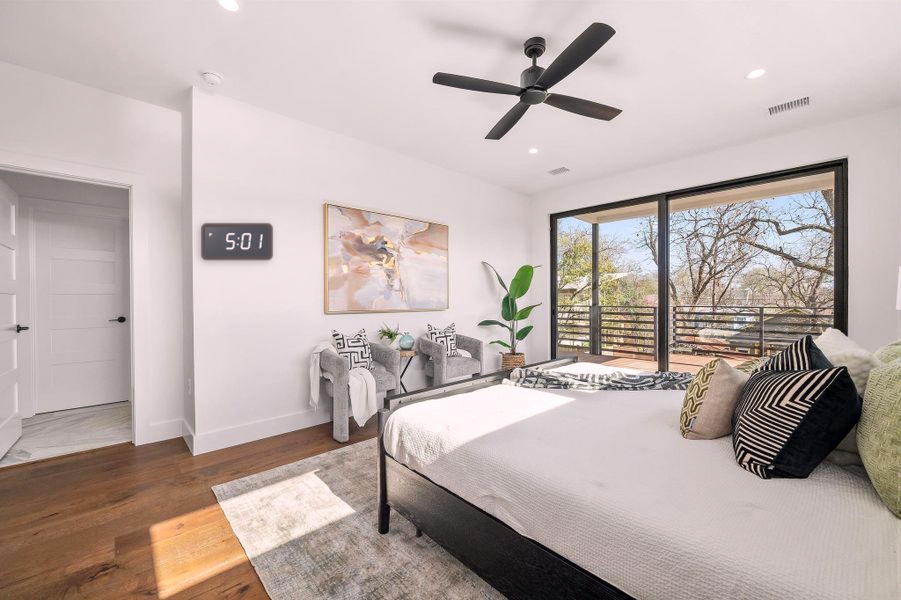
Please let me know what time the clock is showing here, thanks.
5:01
